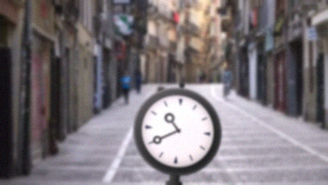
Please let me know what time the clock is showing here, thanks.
10:40
